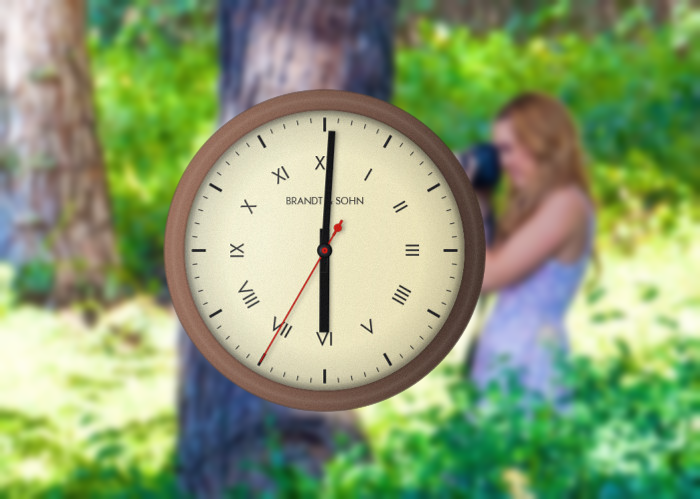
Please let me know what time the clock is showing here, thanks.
6:00:35
